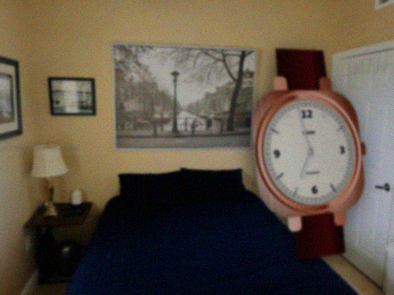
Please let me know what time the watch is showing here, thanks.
6:58
